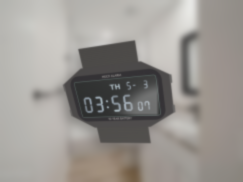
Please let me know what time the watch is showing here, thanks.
3:56
